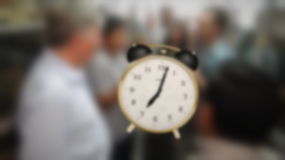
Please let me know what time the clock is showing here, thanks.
7:02
